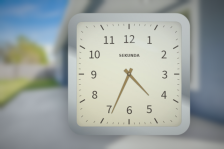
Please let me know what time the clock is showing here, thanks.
4:34
